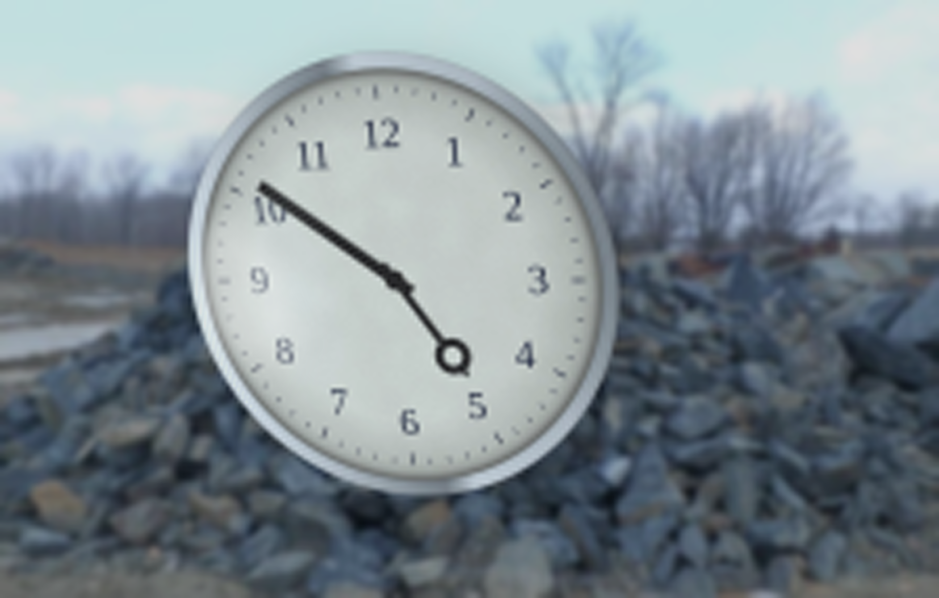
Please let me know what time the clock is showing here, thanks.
4:51
